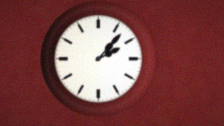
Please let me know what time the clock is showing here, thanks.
2:07
